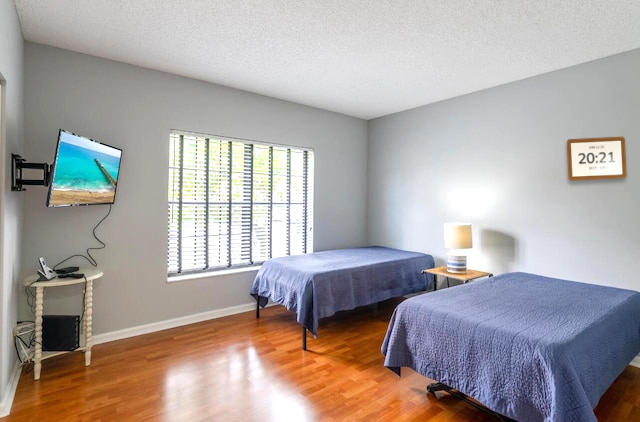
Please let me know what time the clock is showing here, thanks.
20:21
